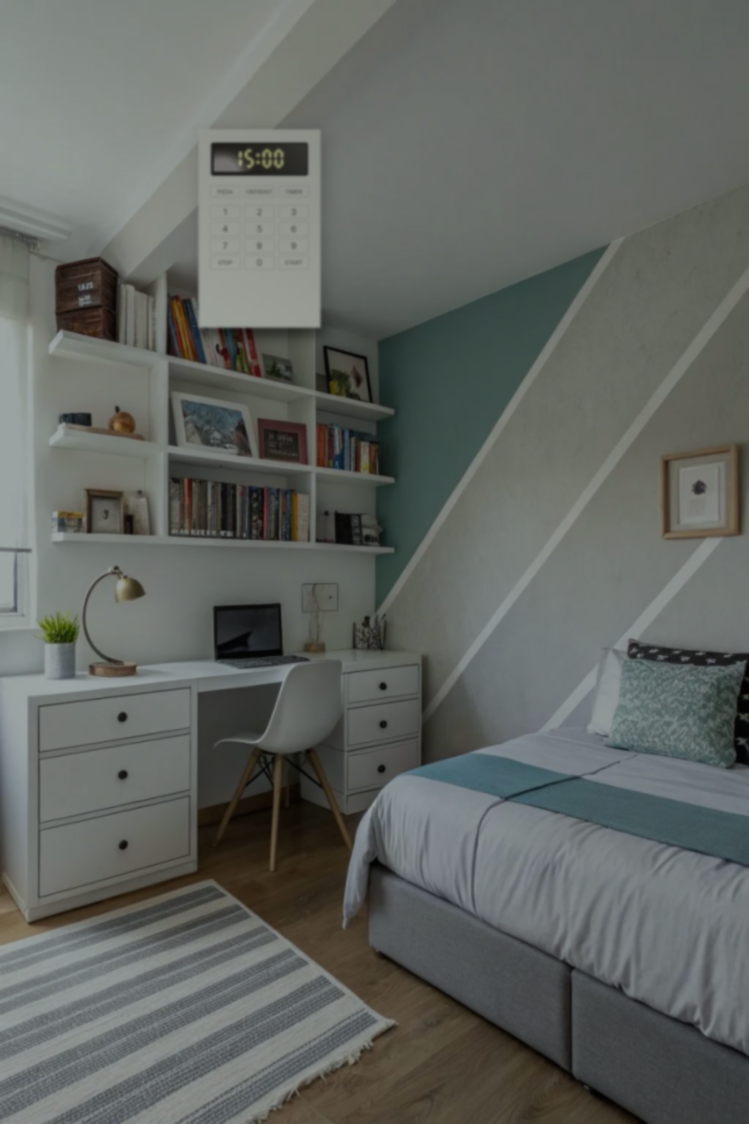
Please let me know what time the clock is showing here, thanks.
15:00
